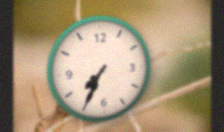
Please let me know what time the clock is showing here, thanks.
7:35
